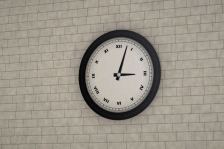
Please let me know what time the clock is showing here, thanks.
3:03
